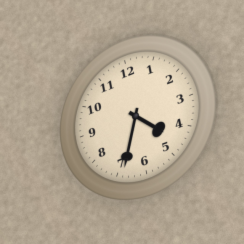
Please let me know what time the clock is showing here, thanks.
4:34
